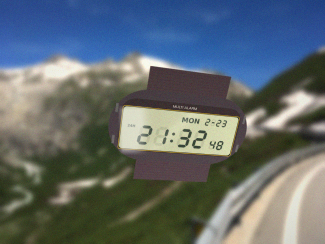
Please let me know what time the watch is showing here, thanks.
21:32:48
